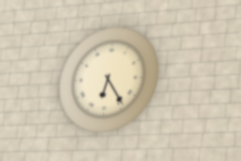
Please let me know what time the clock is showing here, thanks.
6:24
